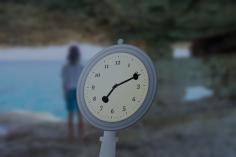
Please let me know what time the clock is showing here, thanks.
7:11
